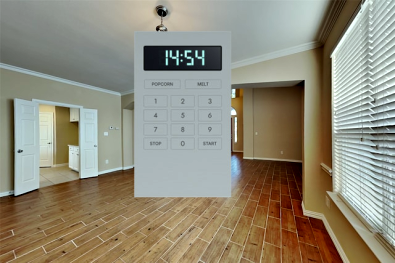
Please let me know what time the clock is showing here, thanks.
14:54
